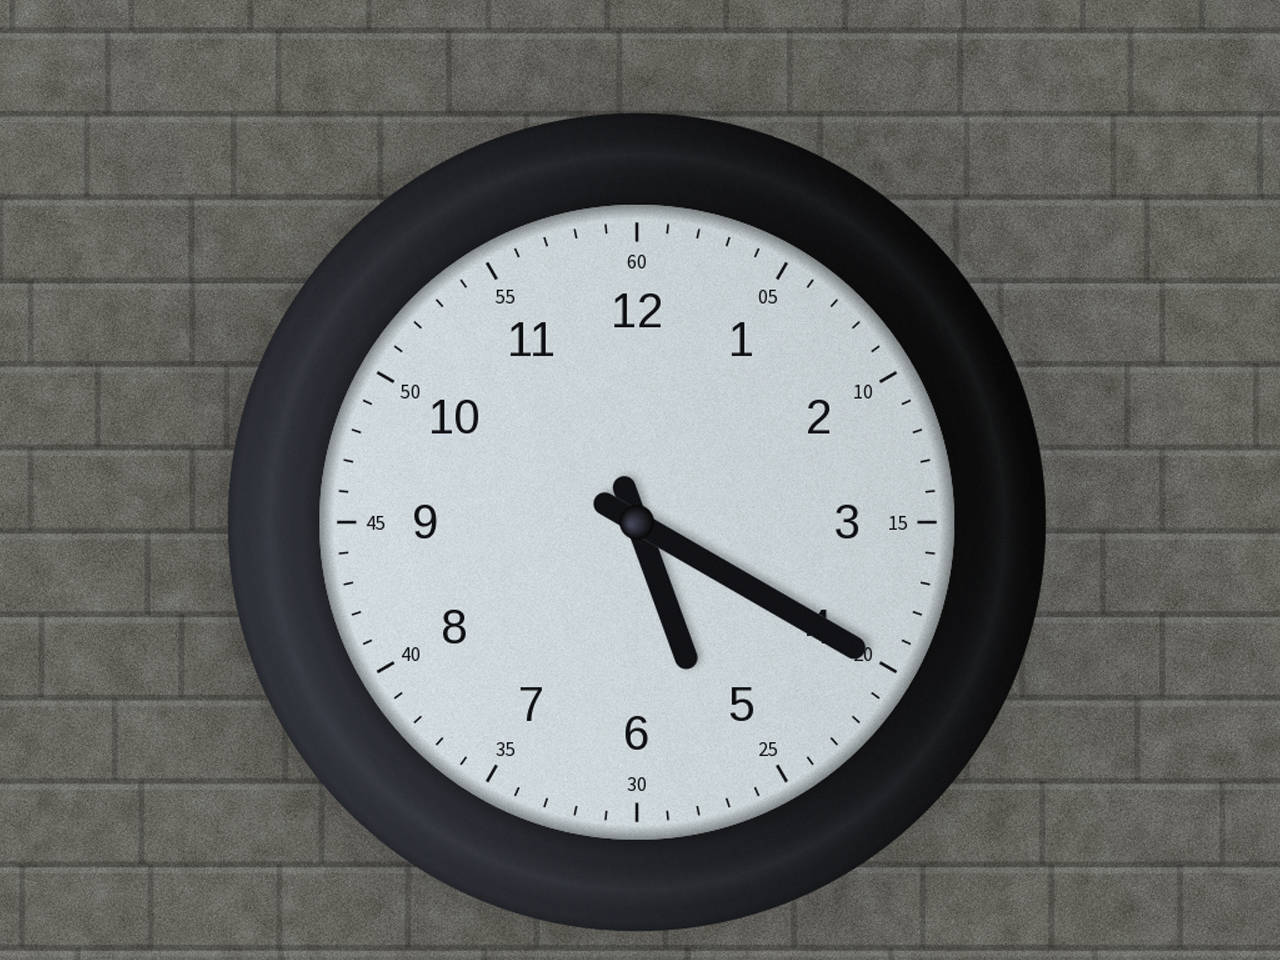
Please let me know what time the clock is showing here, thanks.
5:20
